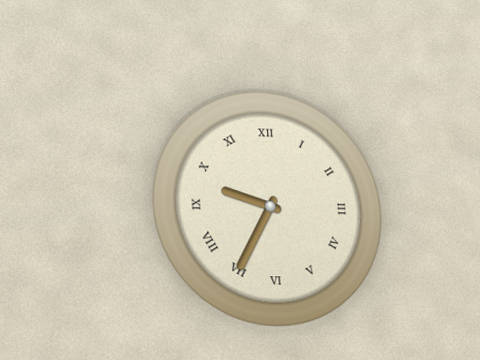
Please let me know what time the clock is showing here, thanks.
9:35
